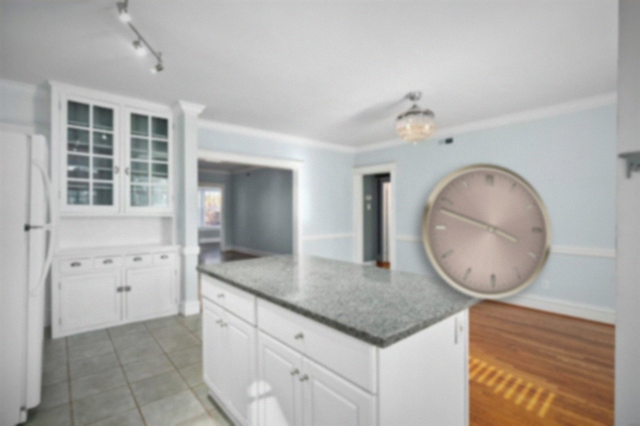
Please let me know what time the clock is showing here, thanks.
3:48
